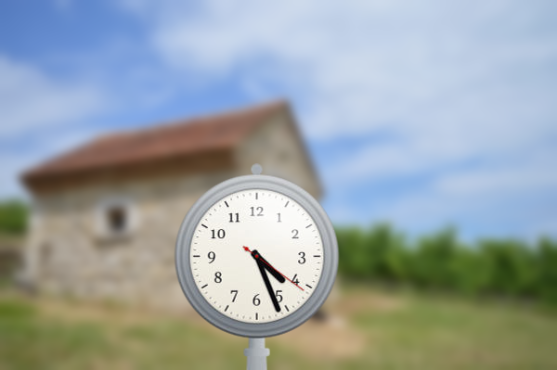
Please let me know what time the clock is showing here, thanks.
4:26:21
